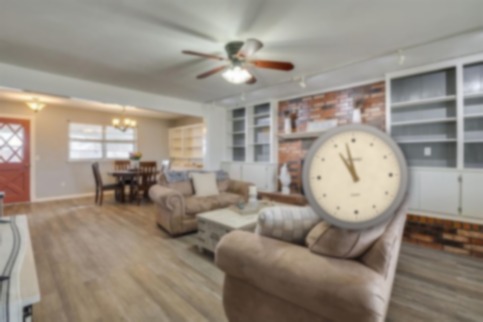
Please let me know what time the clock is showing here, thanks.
10:58
